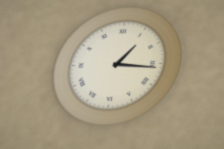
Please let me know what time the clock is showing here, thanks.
1:16
